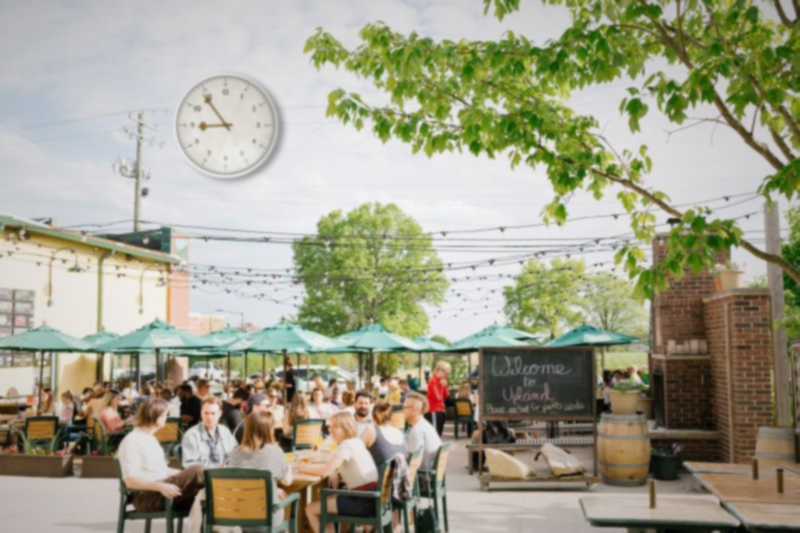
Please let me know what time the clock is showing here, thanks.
8:54
